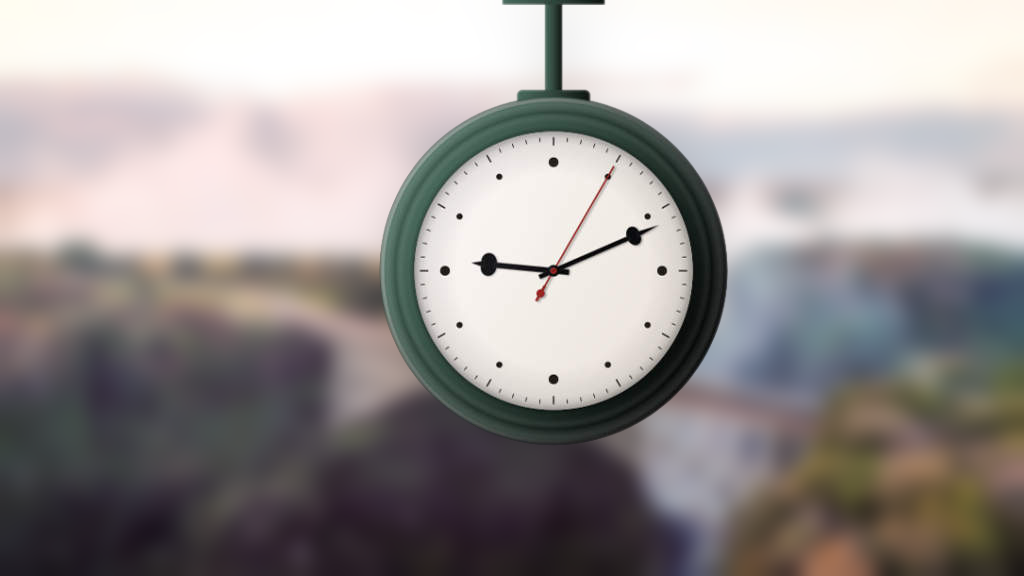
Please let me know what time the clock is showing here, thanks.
9:11:05
